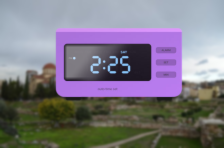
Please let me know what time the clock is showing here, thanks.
2:25
